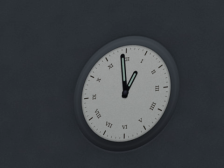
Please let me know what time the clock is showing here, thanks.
12:59
